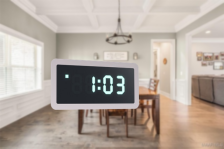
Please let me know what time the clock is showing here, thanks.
1:03
